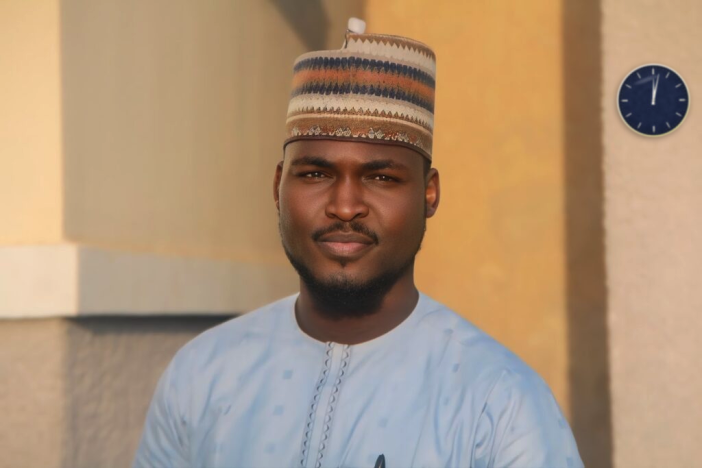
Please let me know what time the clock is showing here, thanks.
12:02
